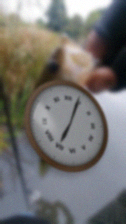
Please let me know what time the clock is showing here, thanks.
7:04
